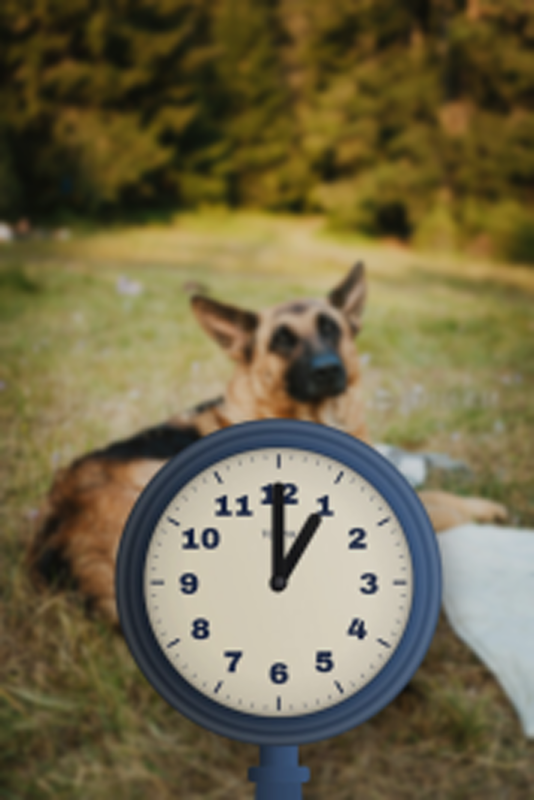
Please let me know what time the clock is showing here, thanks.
1:00
